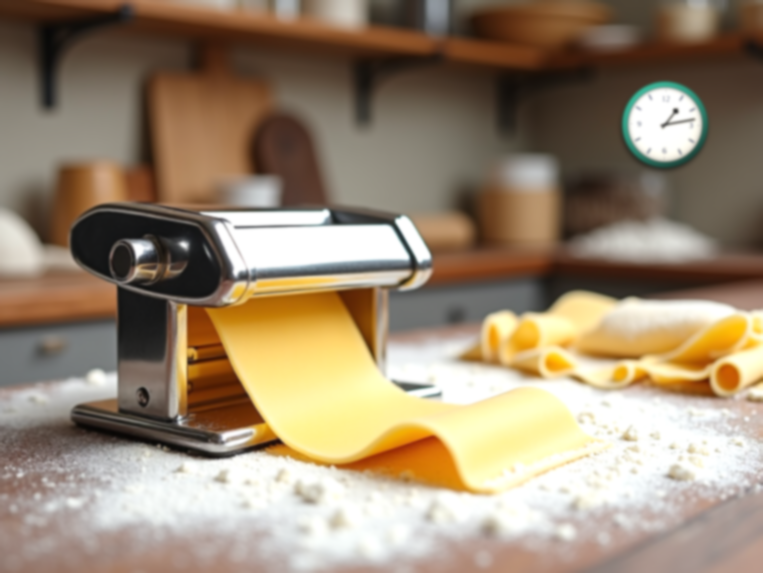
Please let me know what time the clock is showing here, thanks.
1:13
